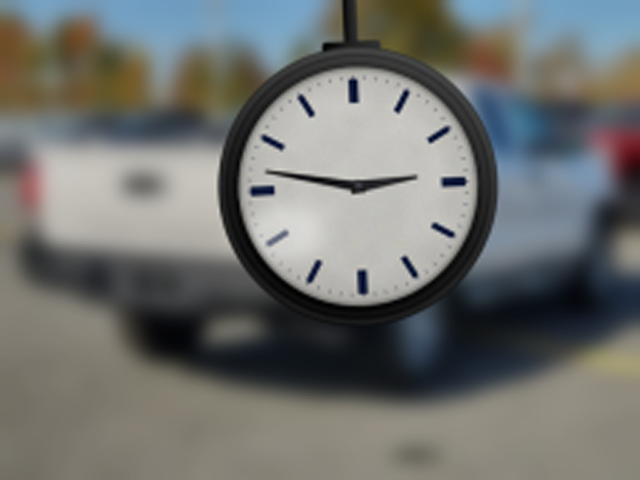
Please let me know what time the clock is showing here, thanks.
2:47
